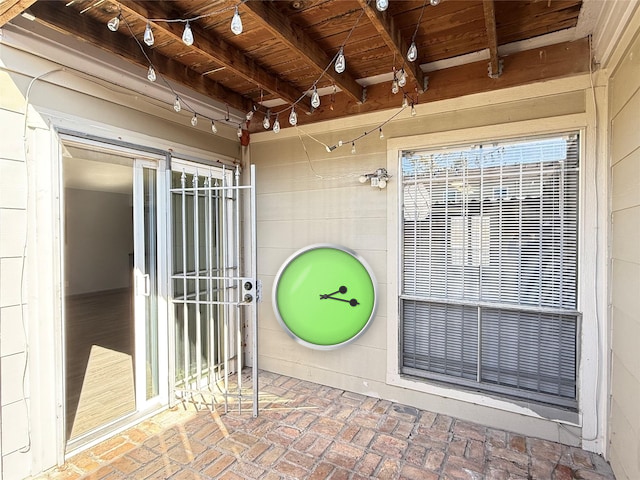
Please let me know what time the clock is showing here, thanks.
2:17
